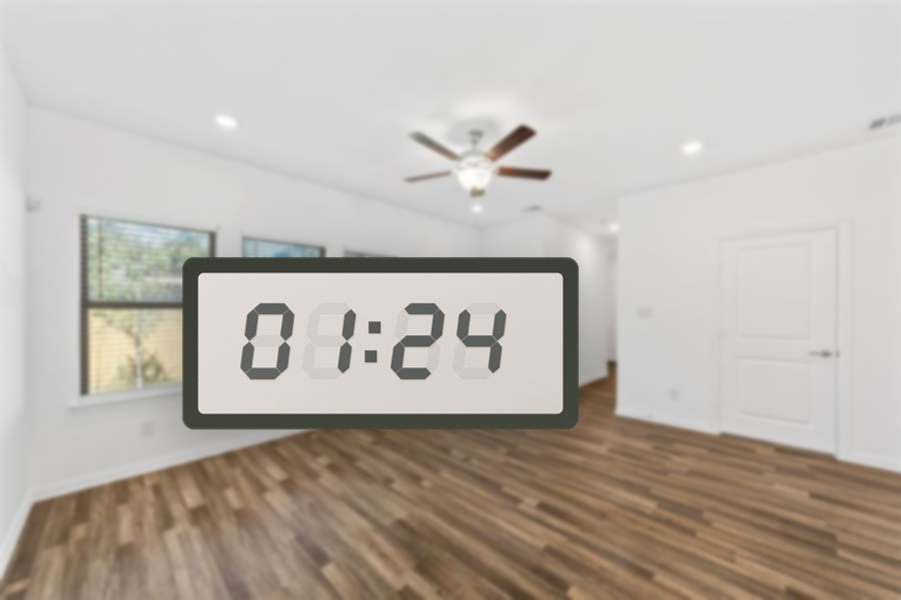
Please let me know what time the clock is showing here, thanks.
1:24
